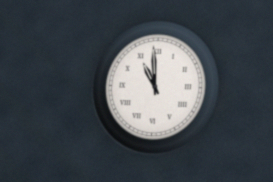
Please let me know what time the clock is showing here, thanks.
10:59
